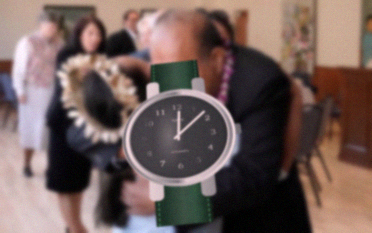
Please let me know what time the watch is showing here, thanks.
12:08
